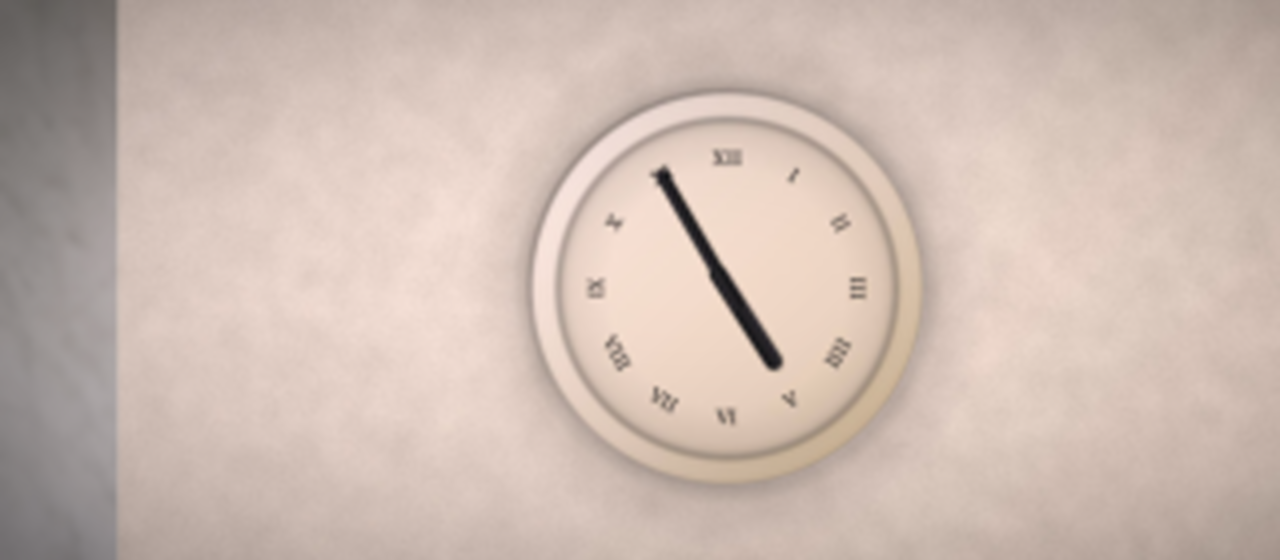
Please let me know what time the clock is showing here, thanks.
4:55
